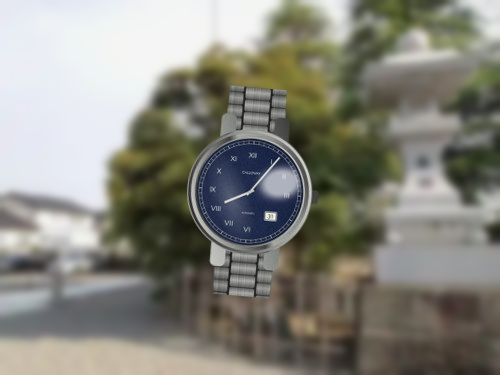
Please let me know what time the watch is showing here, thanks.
8:06
